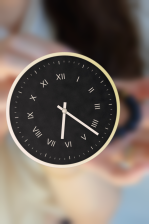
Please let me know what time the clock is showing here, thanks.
6:22
